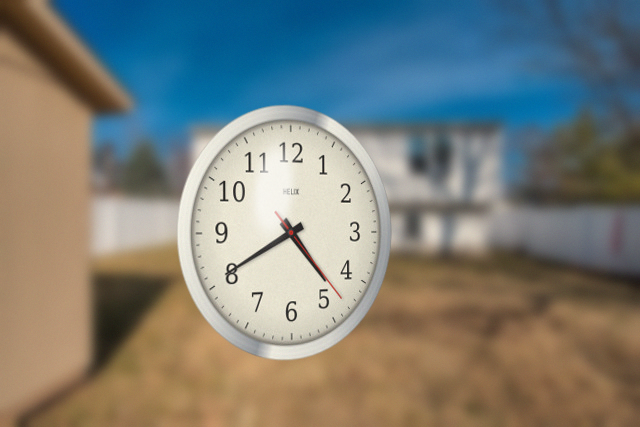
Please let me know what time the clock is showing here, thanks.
4:40:23
